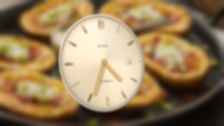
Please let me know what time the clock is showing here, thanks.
4:34
